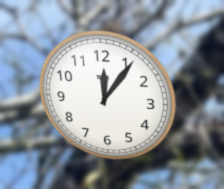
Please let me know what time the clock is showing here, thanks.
12:06
